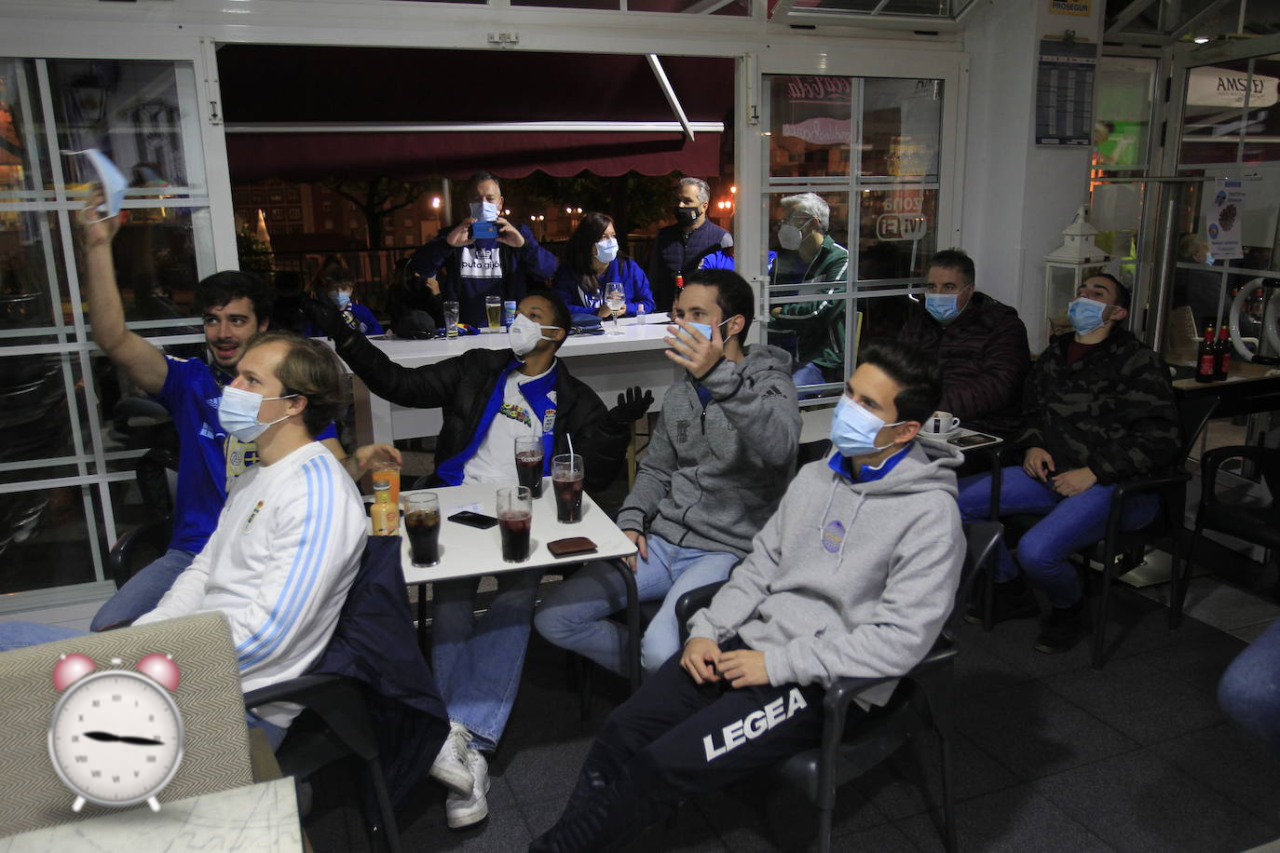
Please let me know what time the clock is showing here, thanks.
9:16
